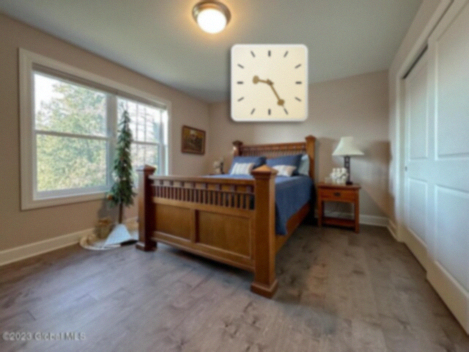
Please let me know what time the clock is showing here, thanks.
9:25
